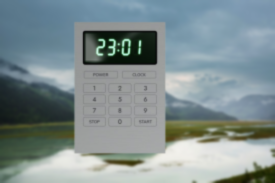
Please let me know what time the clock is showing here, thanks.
23:01
